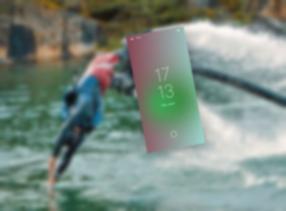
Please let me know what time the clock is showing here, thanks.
17:13
